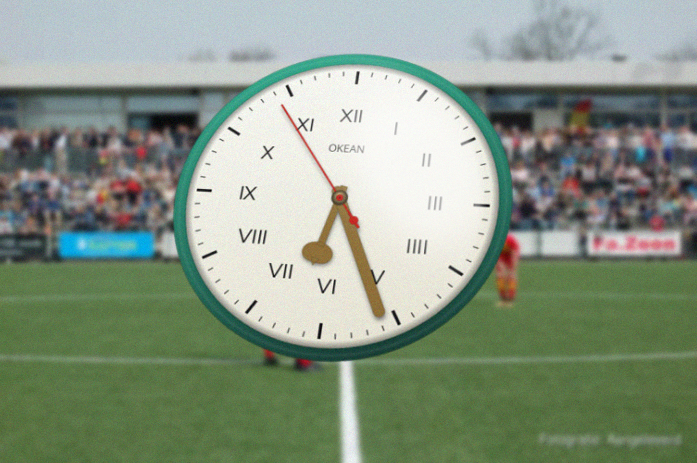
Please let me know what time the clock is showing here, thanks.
6:25:54
